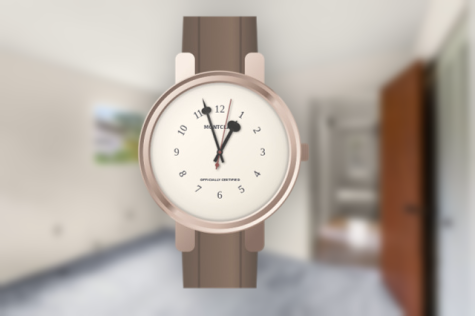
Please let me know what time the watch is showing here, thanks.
12:57:02
